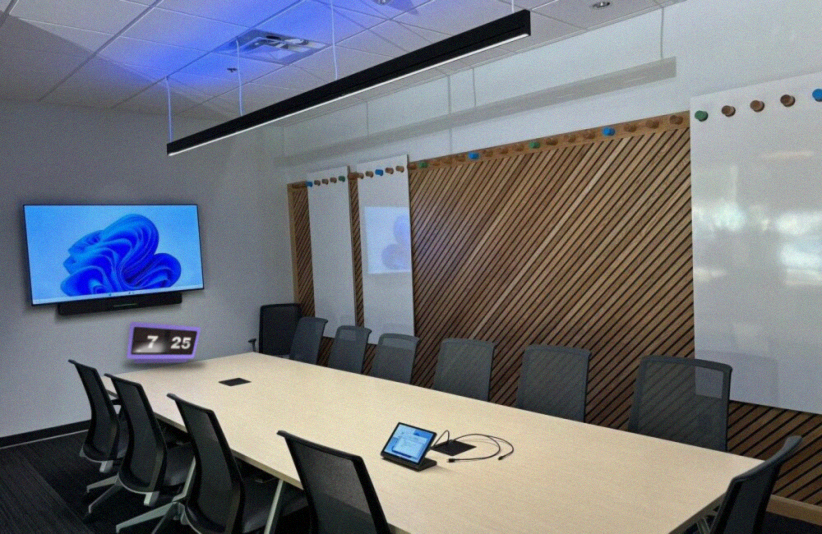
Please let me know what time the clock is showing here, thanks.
7:25
